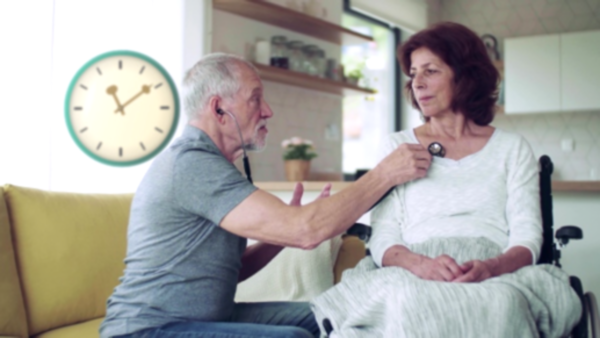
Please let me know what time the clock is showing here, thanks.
11:09
